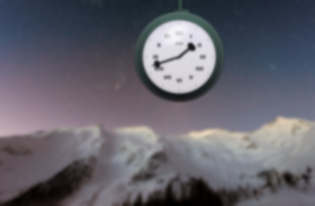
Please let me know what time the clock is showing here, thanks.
1:42
